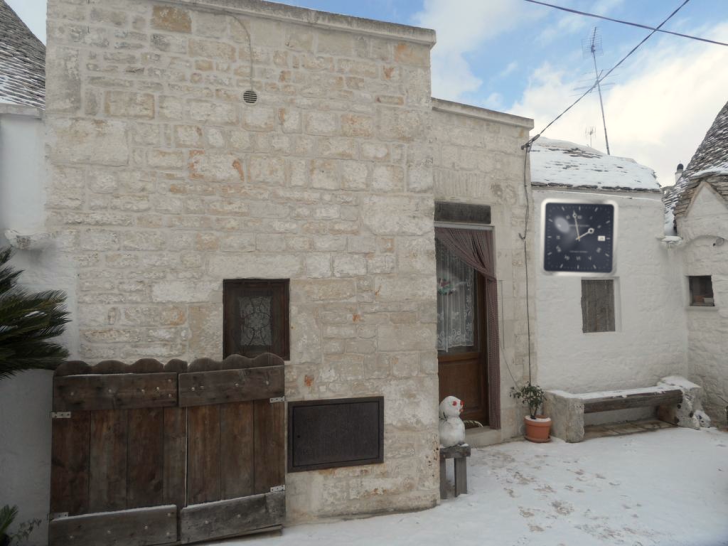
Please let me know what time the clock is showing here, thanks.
1:58
